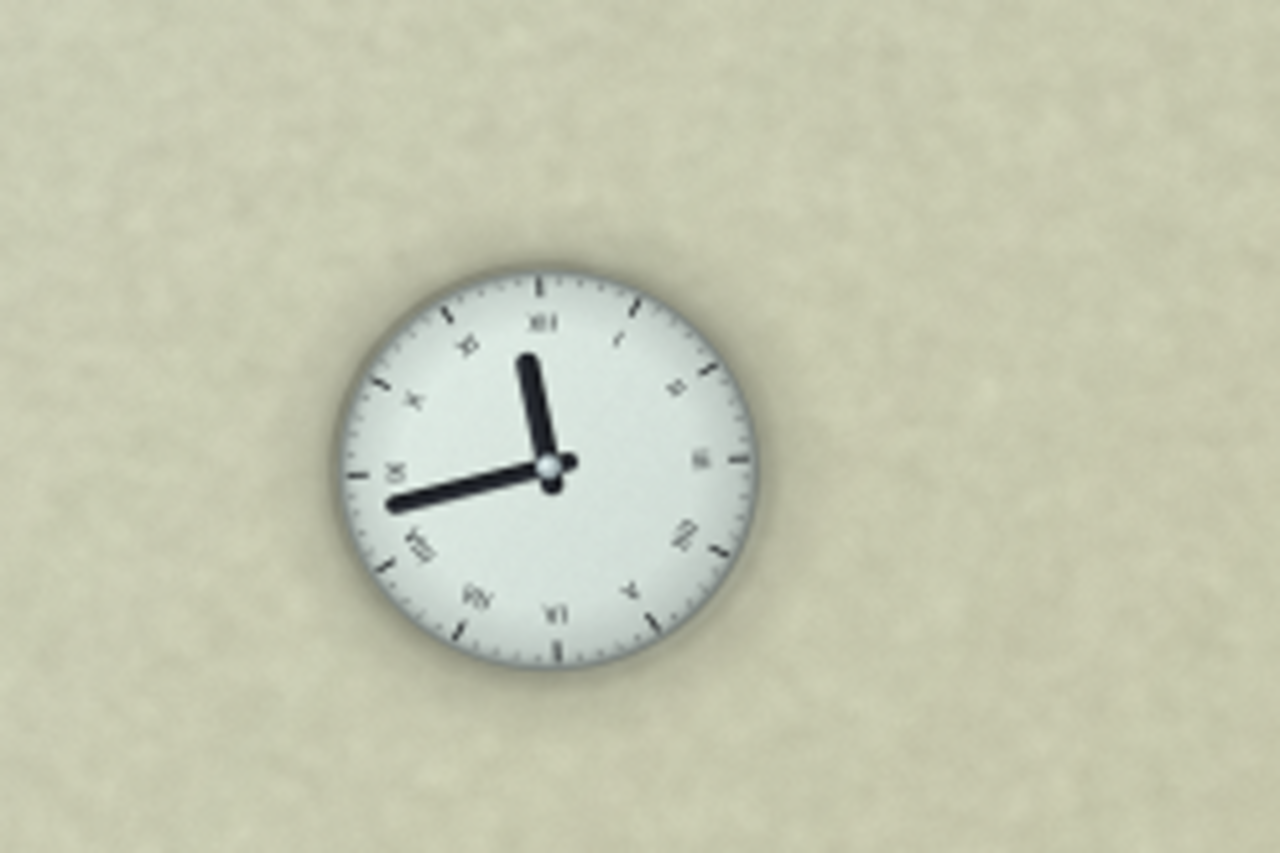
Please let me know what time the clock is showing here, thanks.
11:43
